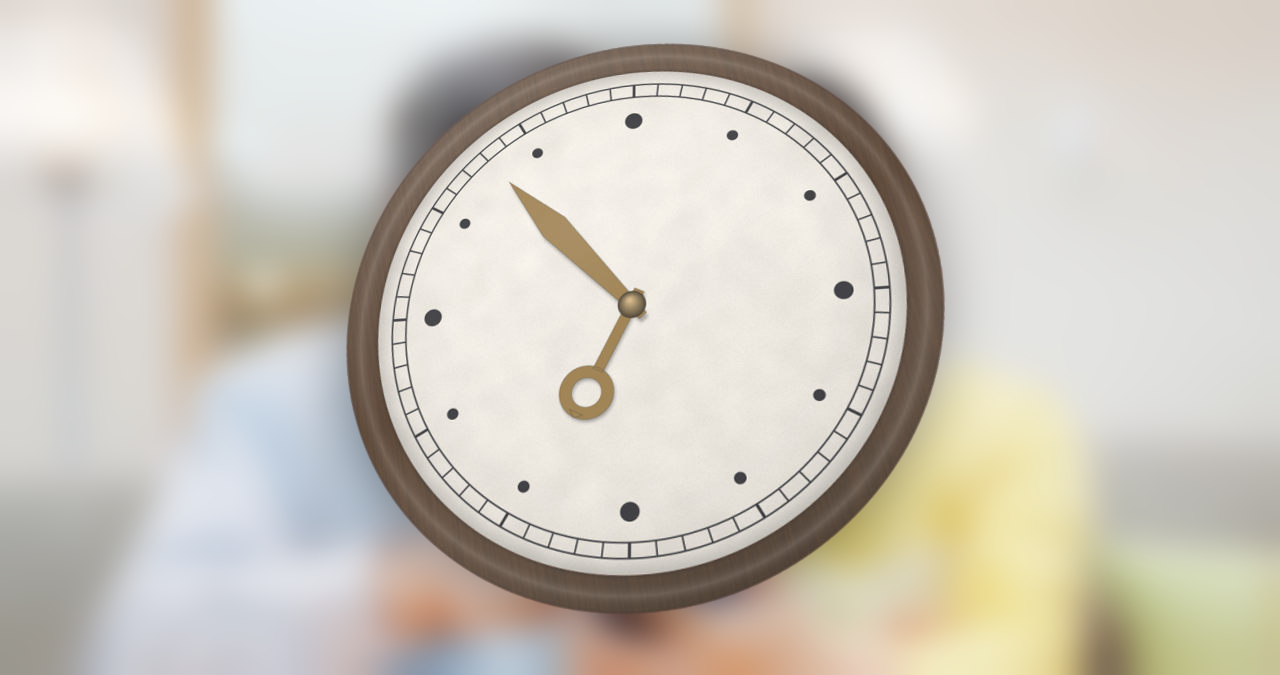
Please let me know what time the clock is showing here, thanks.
6:53
